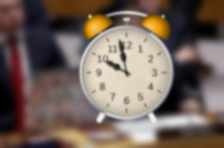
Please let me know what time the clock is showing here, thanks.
9:58
